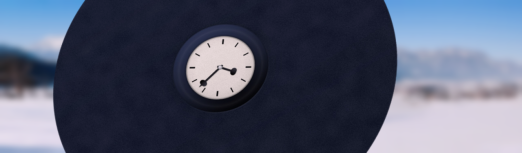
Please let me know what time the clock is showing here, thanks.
3:37
